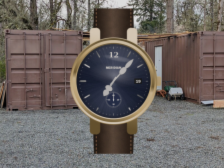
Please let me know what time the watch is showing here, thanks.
7:07
